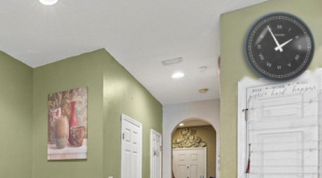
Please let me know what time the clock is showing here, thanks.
1:55
